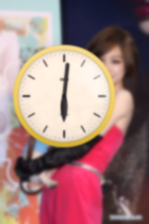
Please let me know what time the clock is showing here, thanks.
6:01
